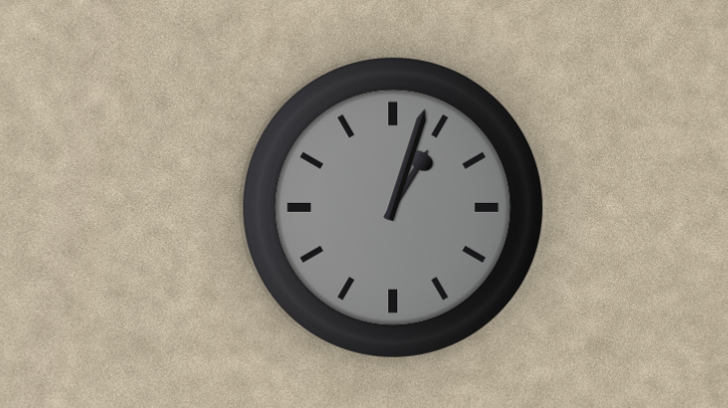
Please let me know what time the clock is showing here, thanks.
1:03
